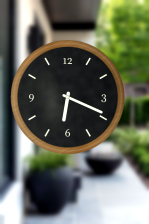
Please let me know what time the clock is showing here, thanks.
6:19
